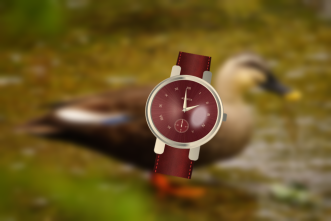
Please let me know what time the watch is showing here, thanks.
1:59
